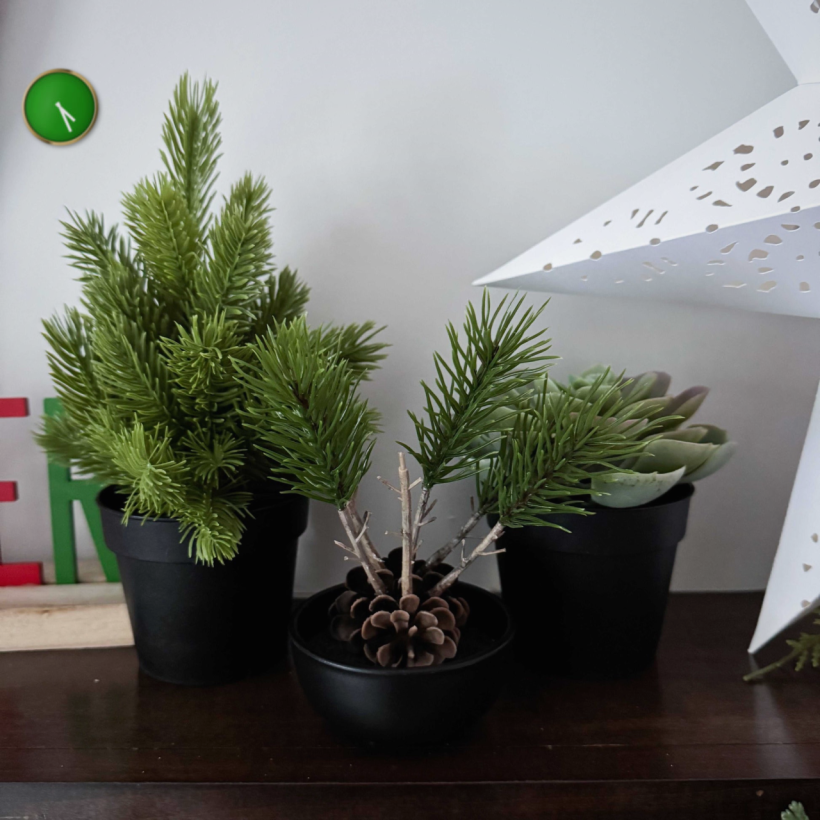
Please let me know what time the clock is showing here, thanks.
4:26
